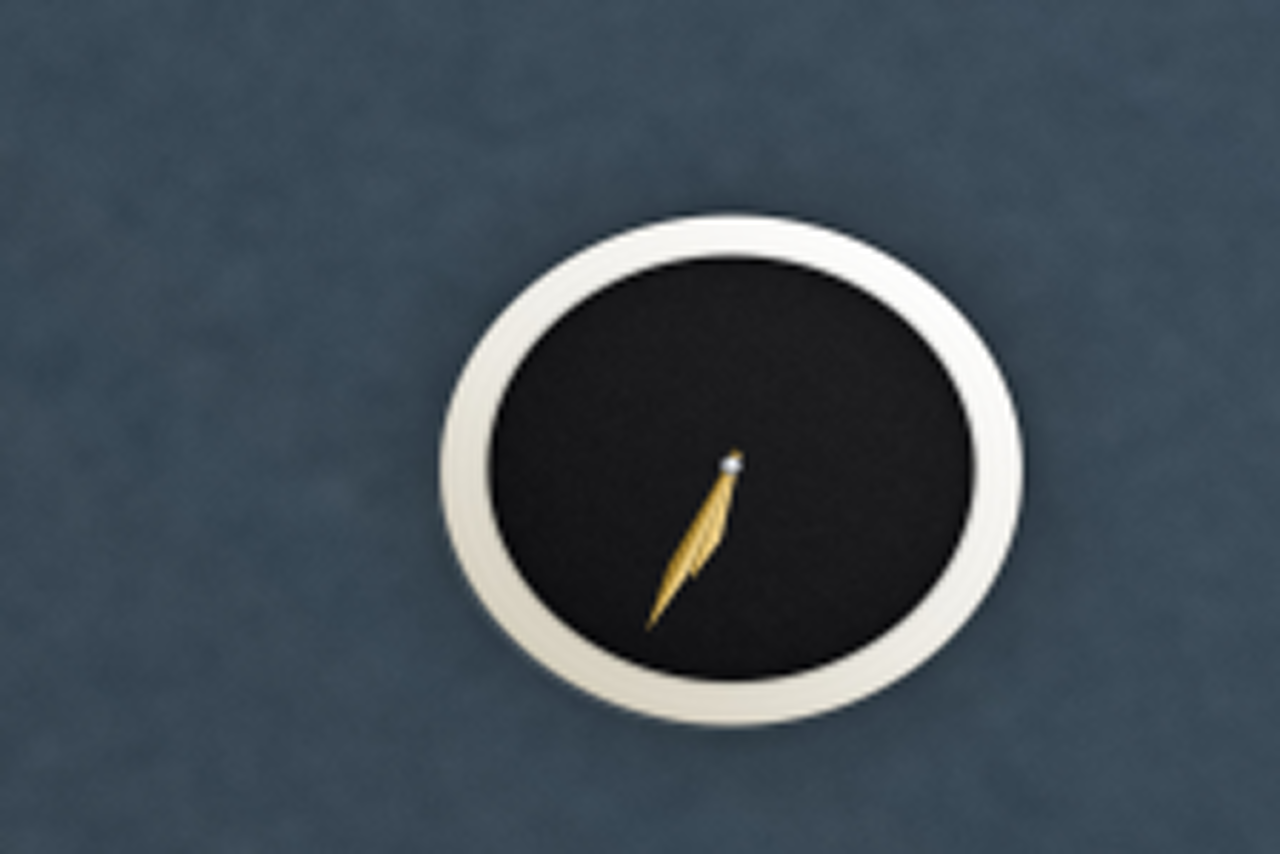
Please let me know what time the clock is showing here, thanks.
6:34
